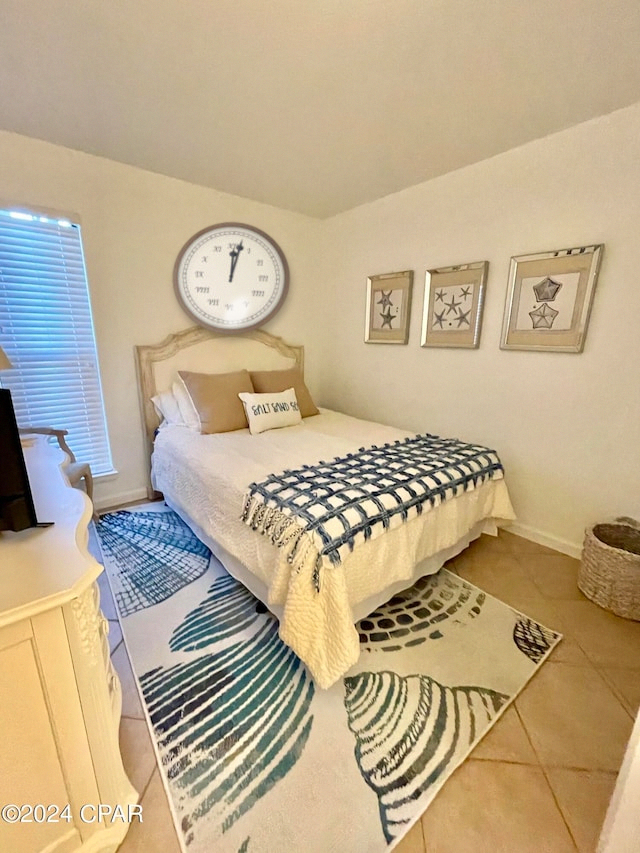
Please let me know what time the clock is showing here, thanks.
12:02
